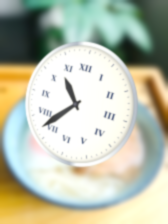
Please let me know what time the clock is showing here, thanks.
10:37
